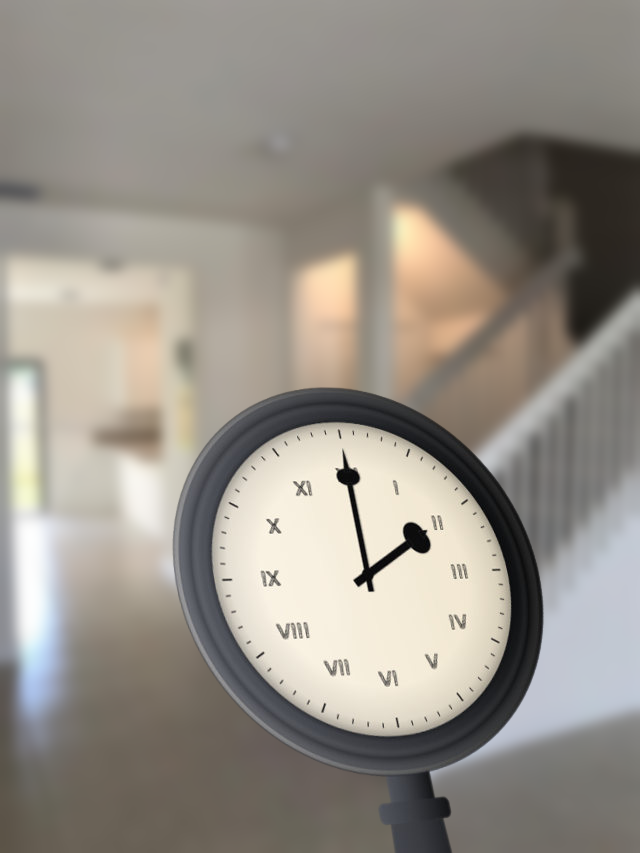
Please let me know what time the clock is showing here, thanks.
2:00
